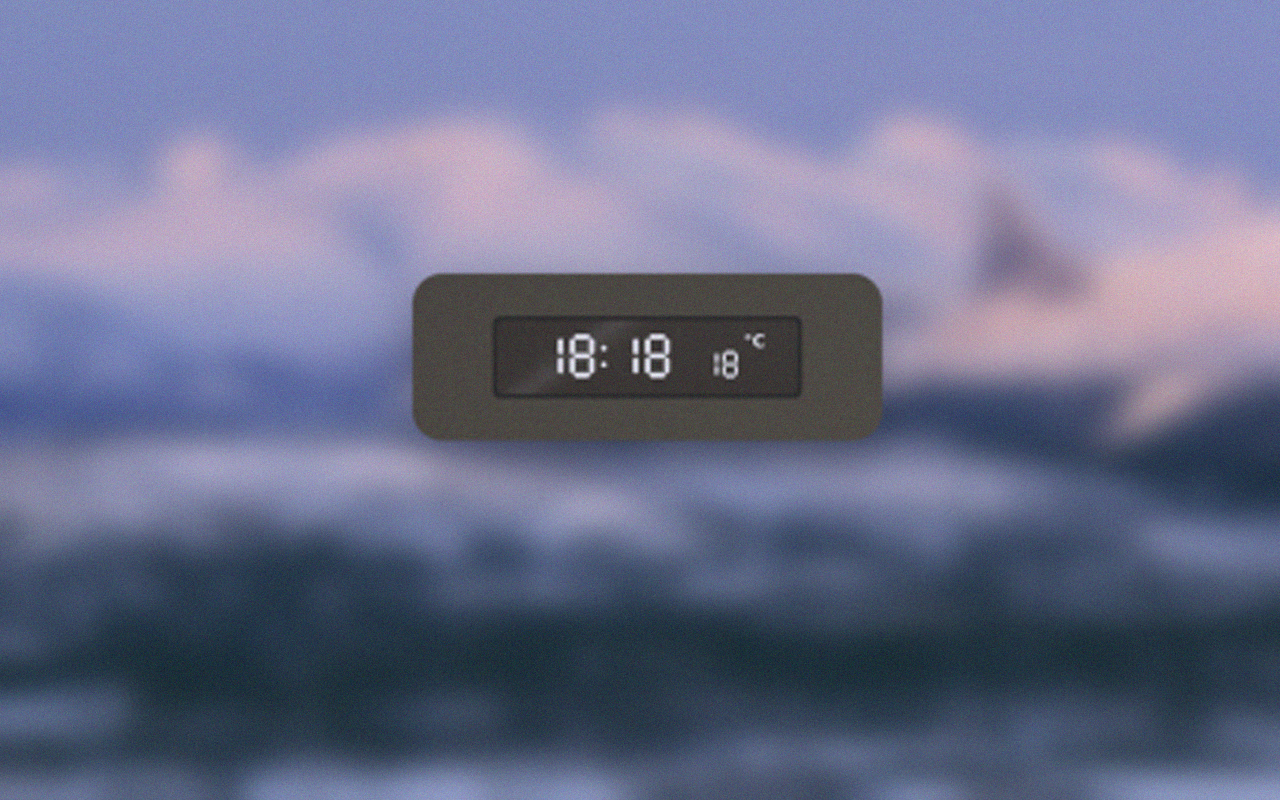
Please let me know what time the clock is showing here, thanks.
18:18
